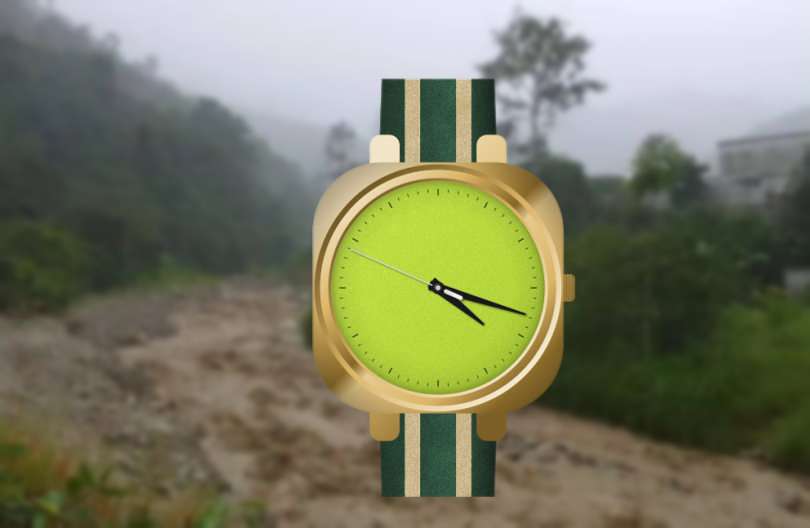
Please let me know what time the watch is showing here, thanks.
4:17:49
